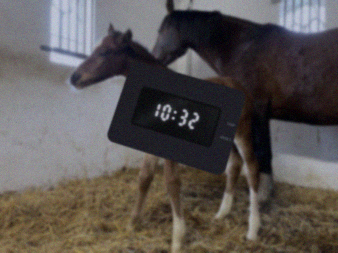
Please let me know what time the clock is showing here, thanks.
10:32
